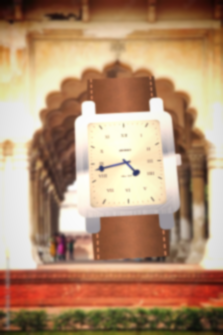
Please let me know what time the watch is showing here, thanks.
4:43
